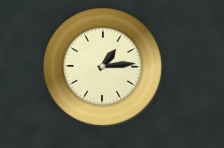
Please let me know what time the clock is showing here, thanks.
1:14
